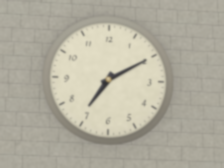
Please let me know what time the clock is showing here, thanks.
7:10
